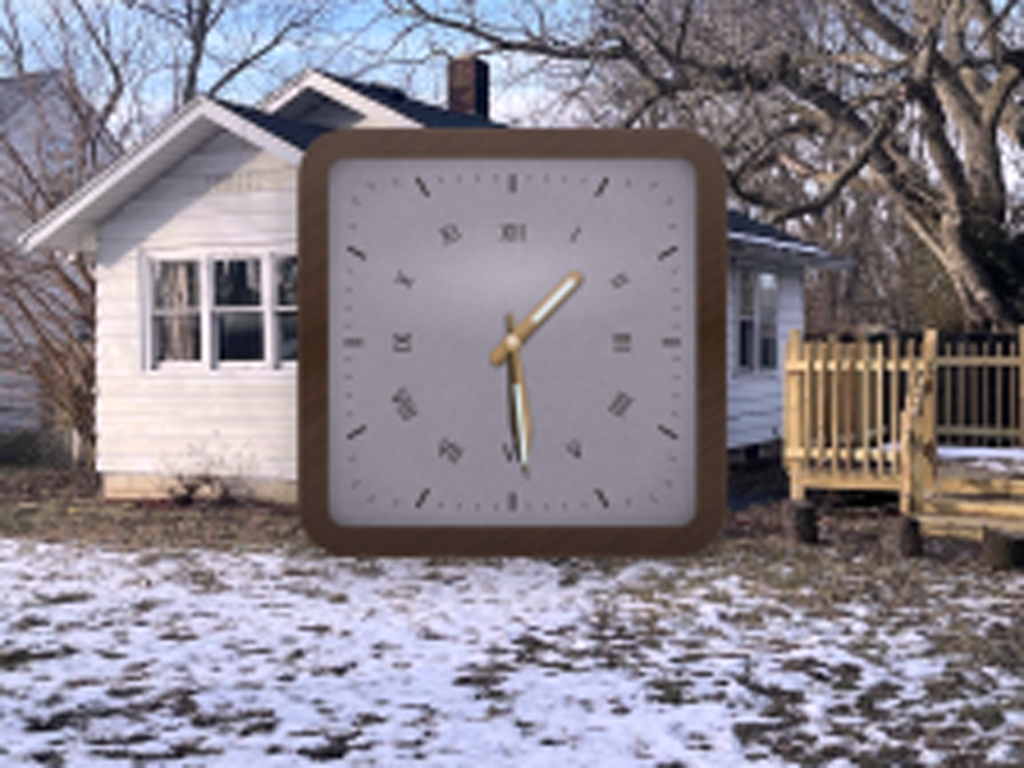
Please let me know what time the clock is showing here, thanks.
1:29
